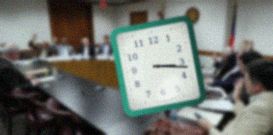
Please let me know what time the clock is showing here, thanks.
3:17
